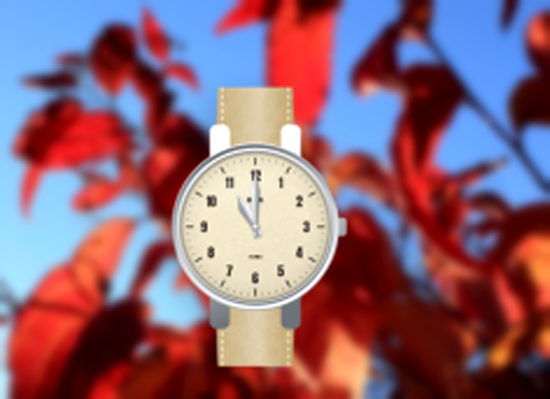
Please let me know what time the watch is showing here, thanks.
11:00
